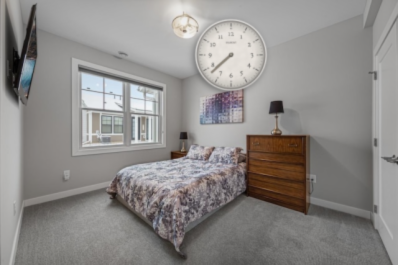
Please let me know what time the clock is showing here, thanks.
7:38
